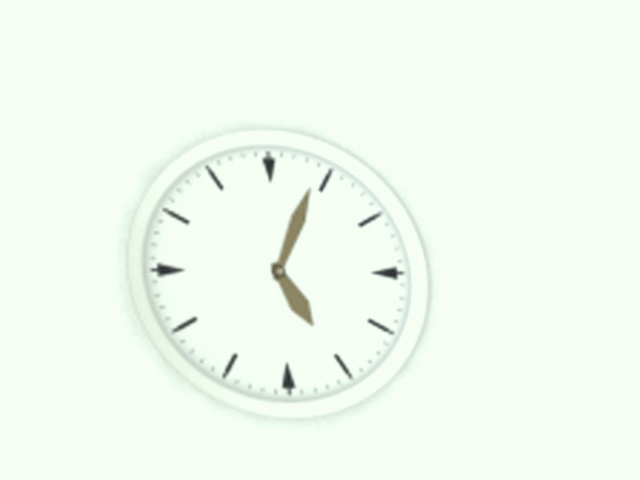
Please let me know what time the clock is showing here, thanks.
5:04
